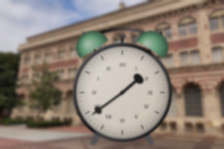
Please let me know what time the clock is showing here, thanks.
1:39
